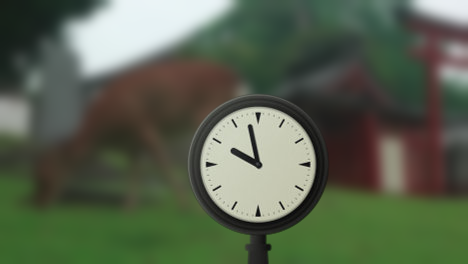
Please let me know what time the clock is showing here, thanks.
9:58
